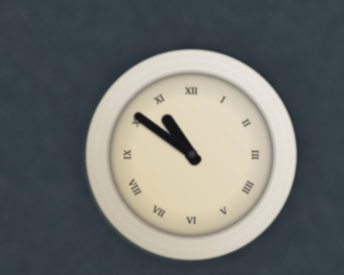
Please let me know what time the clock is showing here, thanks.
10:51
